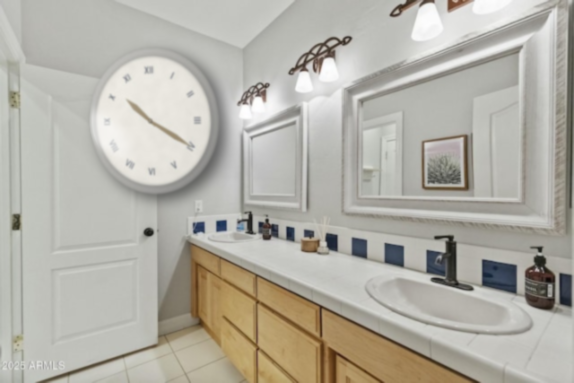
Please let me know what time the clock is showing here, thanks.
10:20
